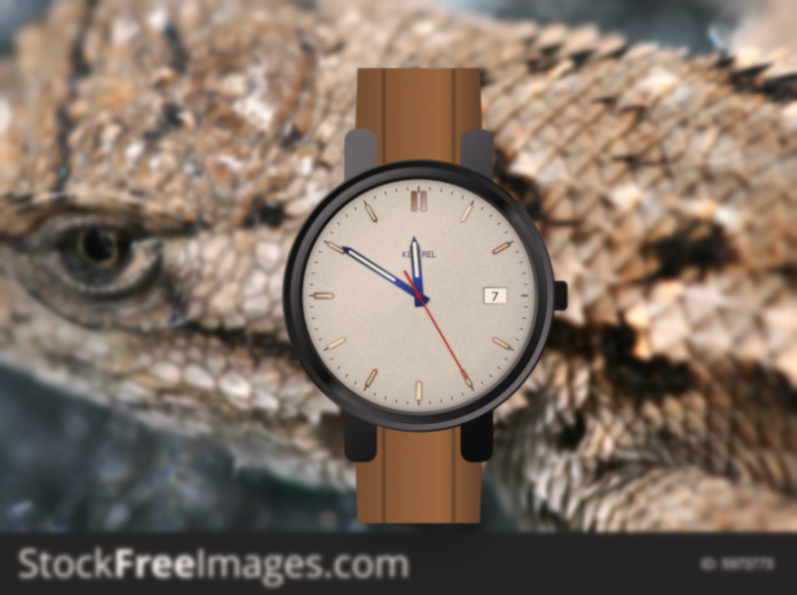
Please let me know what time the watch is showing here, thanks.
11:50:25
